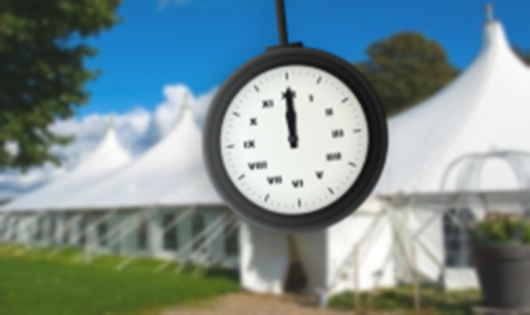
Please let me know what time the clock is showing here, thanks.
12:00
